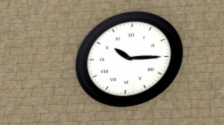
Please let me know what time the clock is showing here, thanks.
10:15
